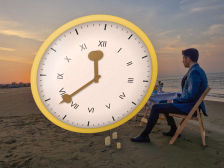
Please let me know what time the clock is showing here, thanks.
11:38
